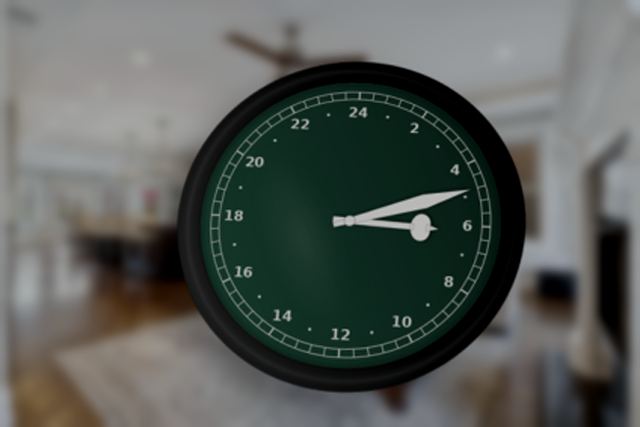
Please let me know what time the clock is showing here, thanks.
6:12
